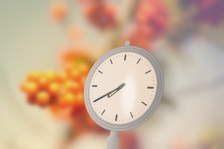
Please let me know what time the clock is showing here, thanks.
7:40
